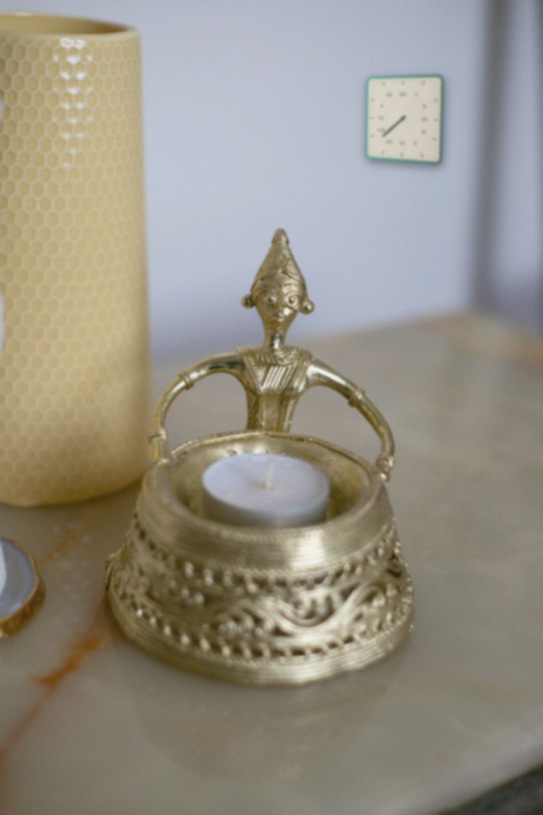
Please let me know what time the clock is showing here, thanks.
7:38
